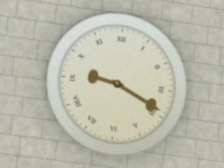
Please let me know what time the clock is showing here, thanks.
9:19
